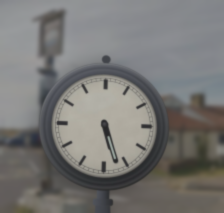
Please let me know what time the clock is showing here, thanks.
5:27
